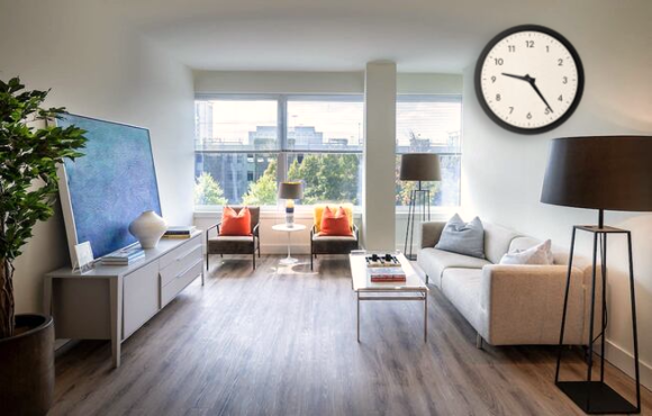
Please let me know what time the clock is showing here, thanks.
9:24
